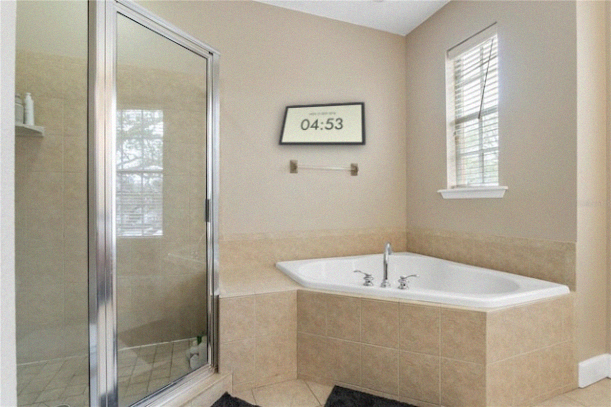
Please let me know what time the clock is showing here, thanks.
4:53
